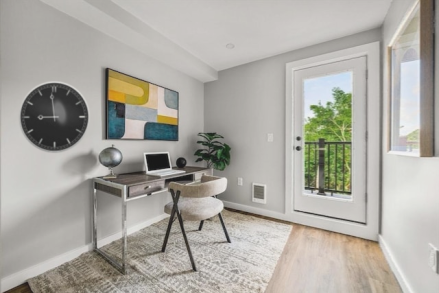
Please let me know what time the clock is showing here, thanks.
8:59
